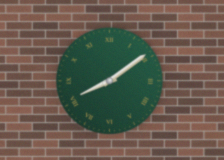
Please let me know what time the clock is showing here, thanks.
8:09
